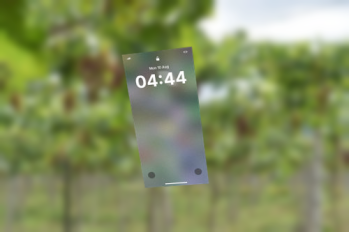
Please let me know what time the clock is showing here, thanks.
4:44
